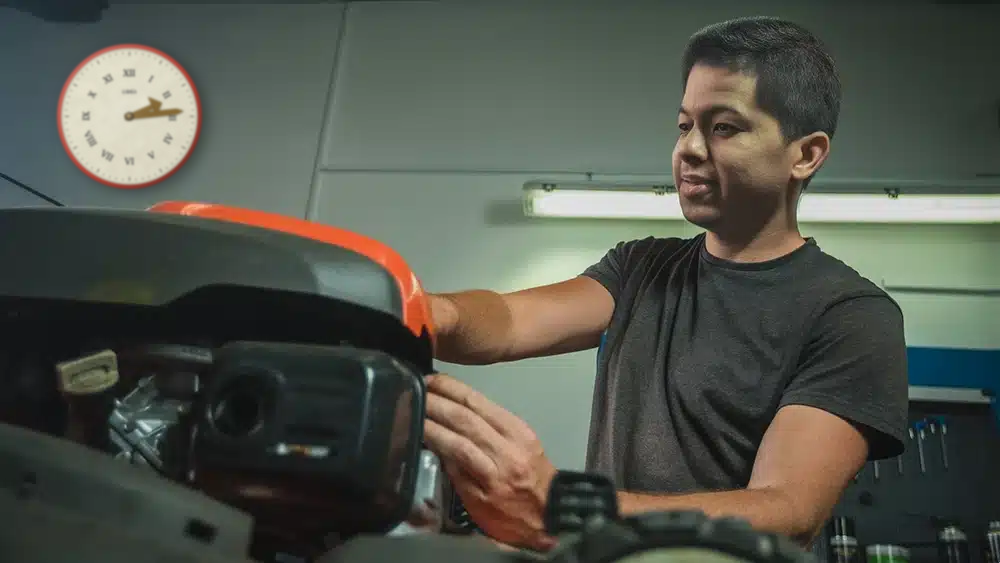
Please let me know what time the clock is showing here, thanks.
2:14
